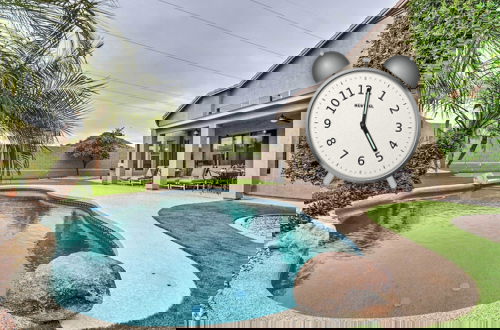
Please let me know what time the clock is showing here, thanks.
5:01
